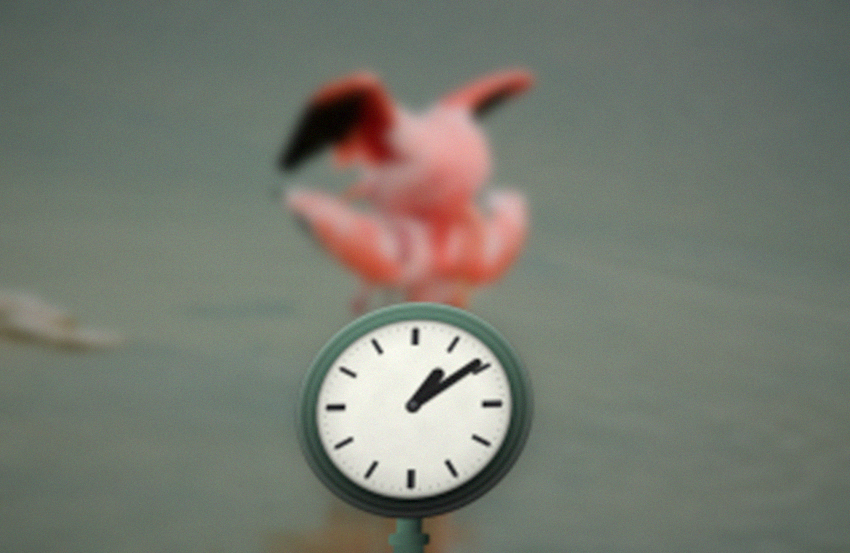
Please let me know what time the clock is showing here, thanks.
1:09
